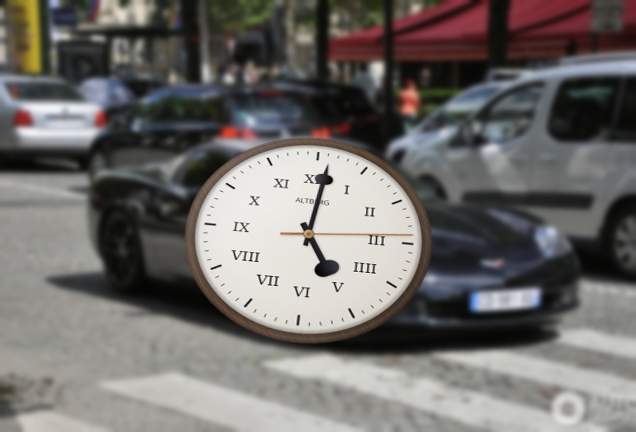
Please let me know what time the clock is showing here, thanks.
5:01:14
